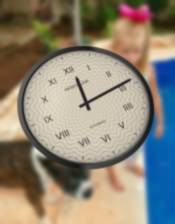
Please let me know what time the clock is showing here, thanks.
12:14
